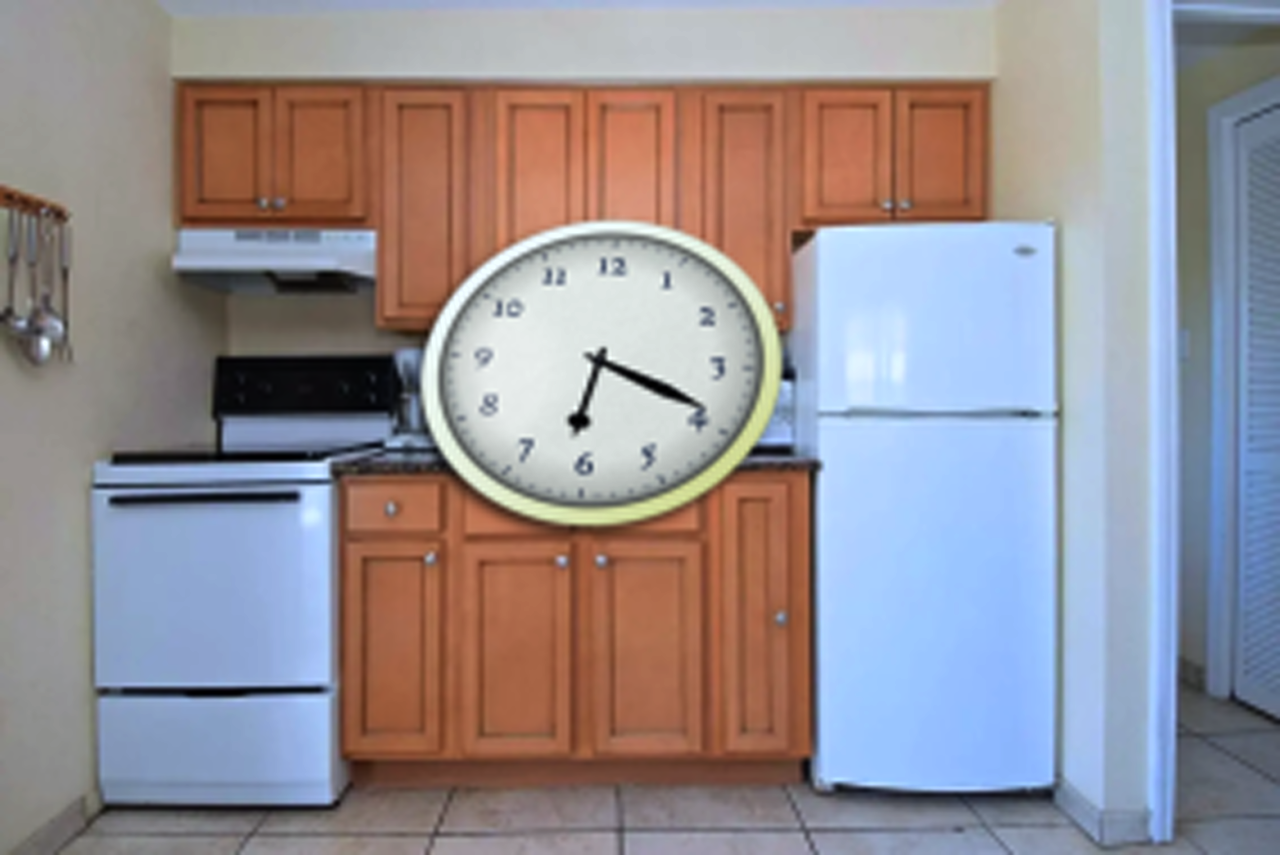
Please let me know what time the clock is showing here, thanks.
6:19
